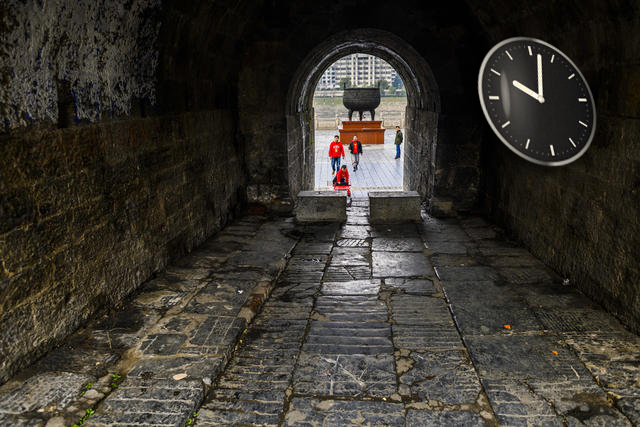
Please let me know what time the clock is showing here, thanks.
10:02
